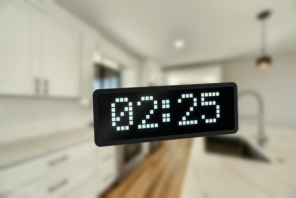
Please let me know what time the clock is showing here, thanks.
2:25
